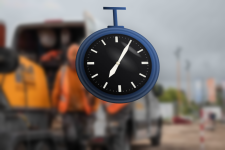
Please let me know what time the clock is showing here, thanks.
7:05
